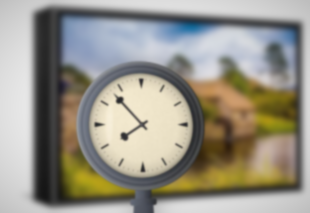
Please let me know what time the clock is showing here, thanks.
7:53
